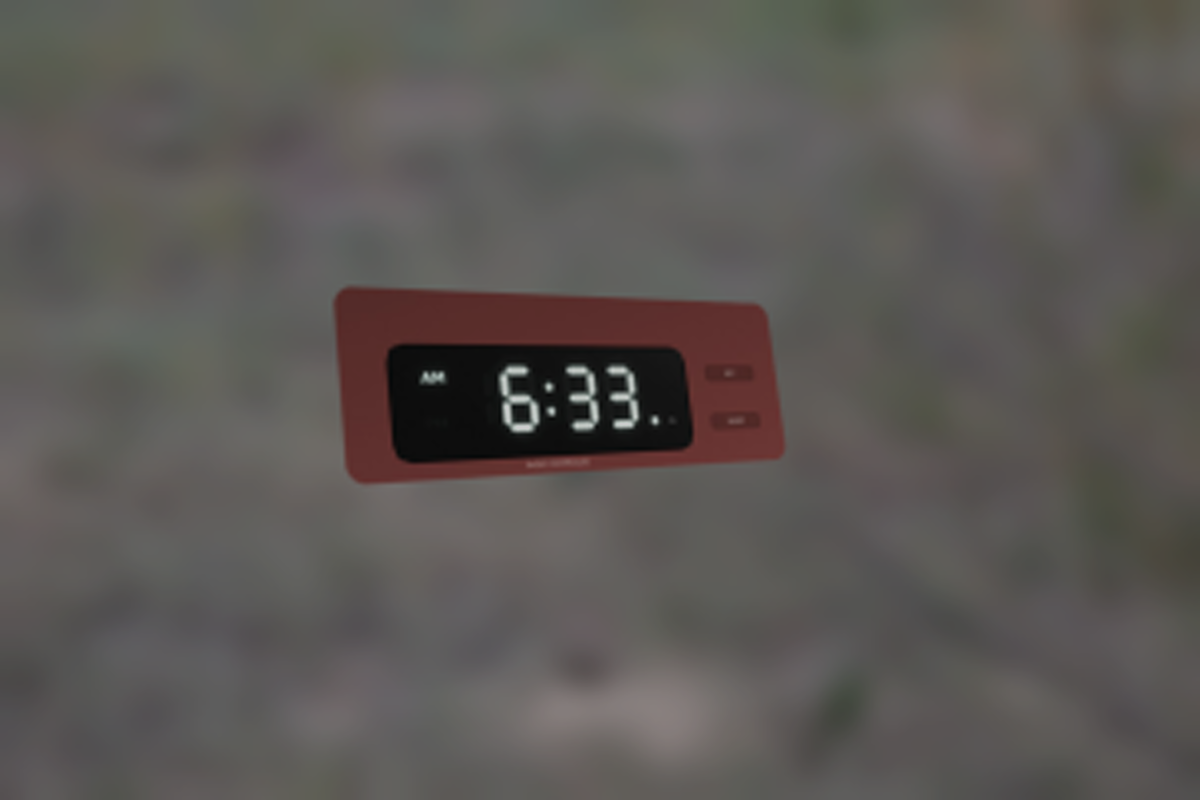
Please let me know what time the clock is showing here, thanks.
6:33
